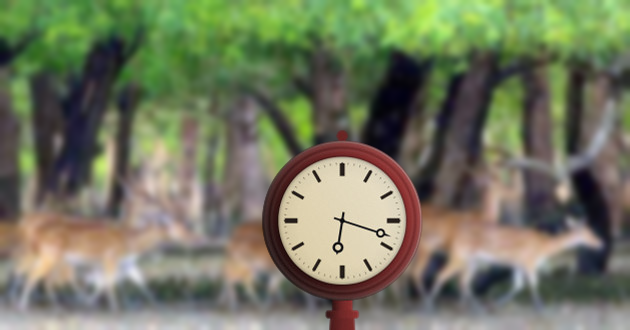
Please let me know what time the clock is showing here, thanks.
6:18
